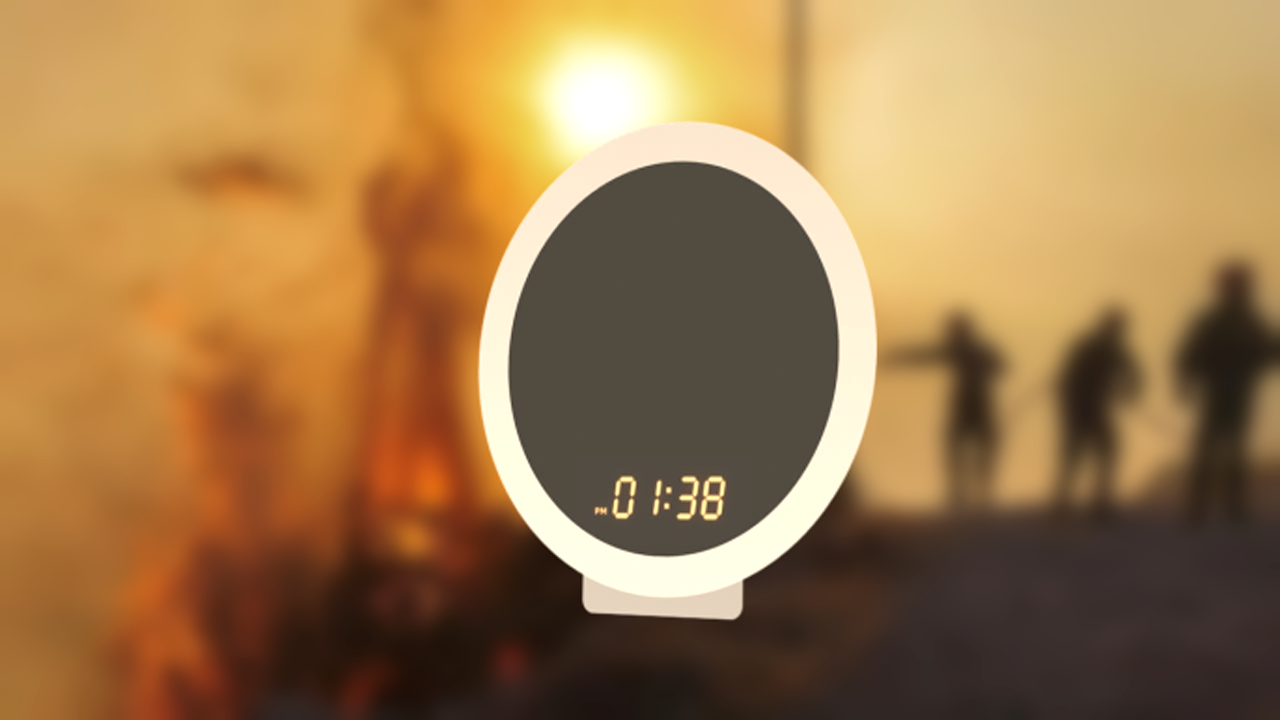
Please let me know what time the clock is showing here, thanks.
1:38
